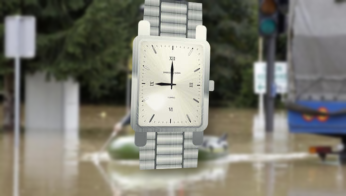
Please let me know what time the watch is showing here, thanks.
9:00
